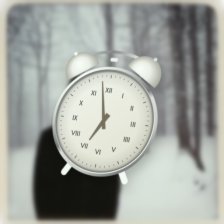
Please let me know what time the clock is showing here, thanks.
6:58
